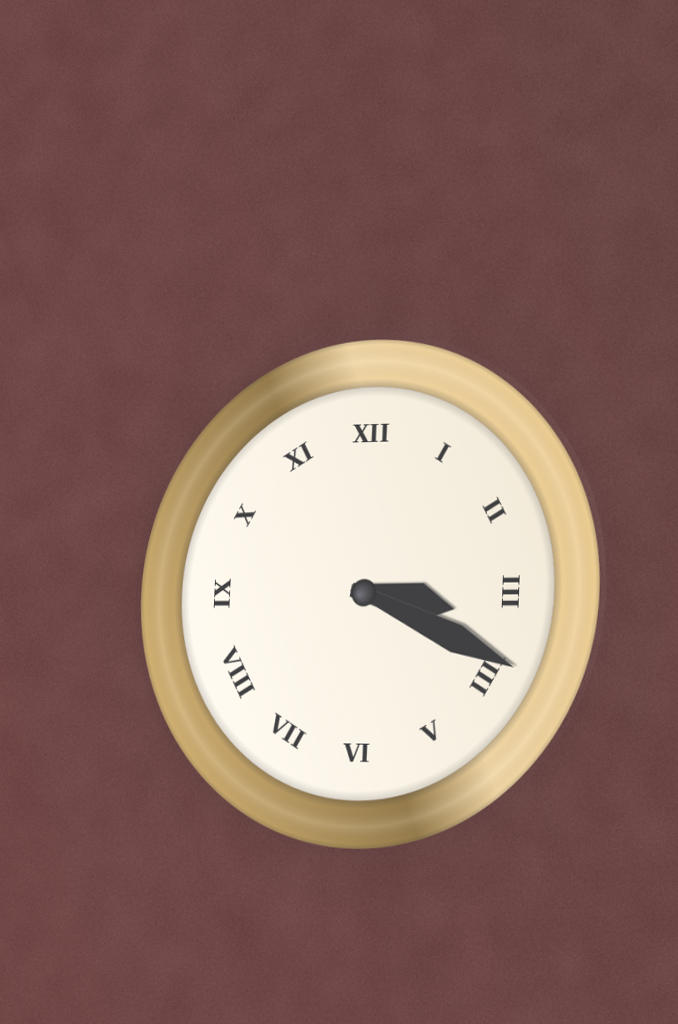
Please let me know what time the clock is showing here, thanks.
3:19
